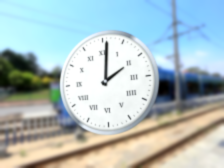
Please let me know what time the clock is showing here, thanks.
2:01
